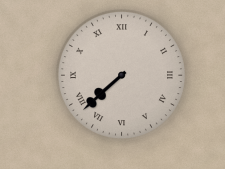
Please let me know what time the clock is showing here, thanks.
7:38
